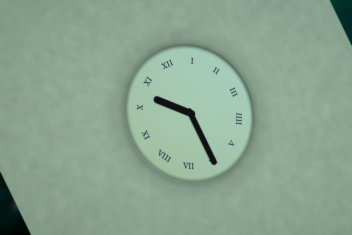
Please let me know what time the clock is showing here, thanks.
10:30
